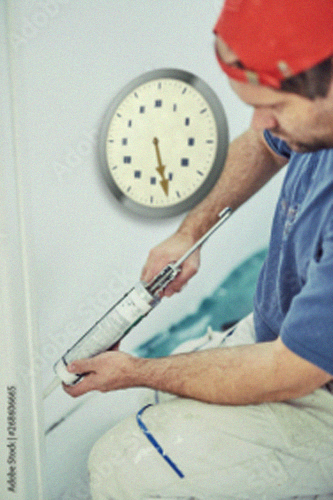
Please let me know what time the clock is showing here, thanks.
5:27
